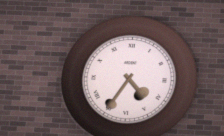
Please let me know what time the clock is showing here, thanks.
4:35
